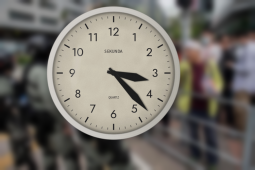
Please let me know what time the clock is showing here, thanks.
3:23
